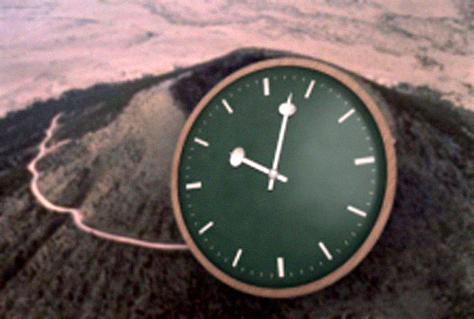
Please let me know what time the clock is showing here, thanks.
10:03
